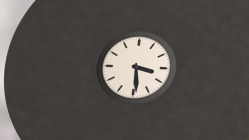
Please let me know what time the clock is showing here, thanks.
3:29
